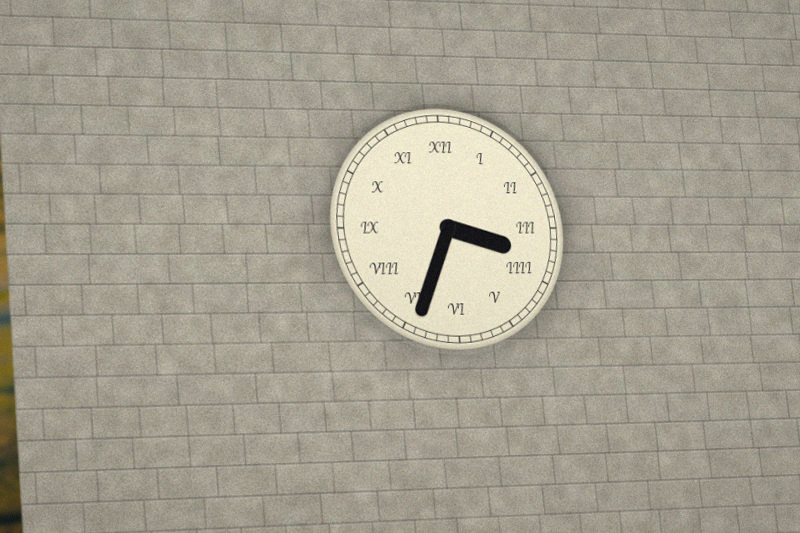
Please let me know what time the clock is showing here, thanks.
3:34
